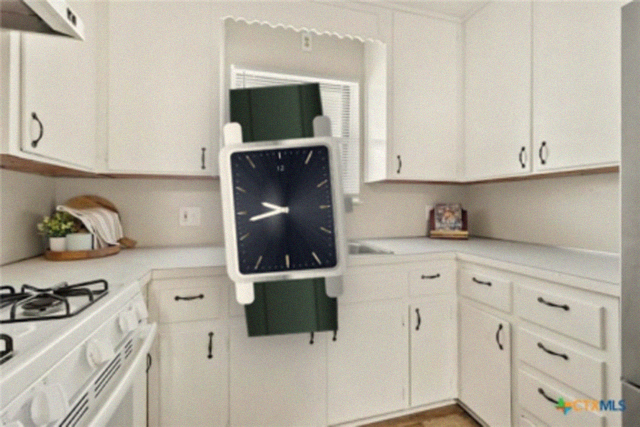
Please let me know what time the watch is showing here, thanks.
9:43
